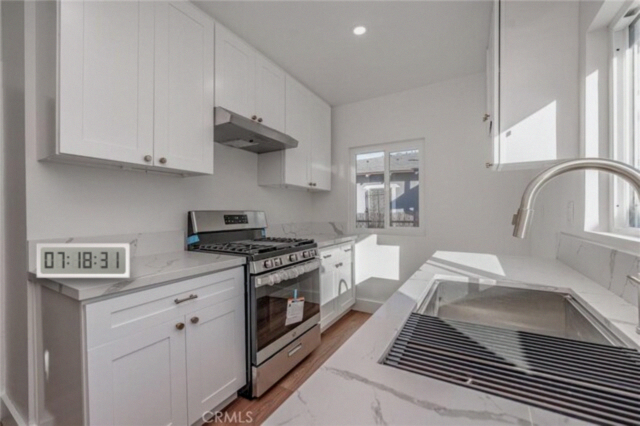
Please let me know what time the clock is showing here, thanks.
7:18:31
